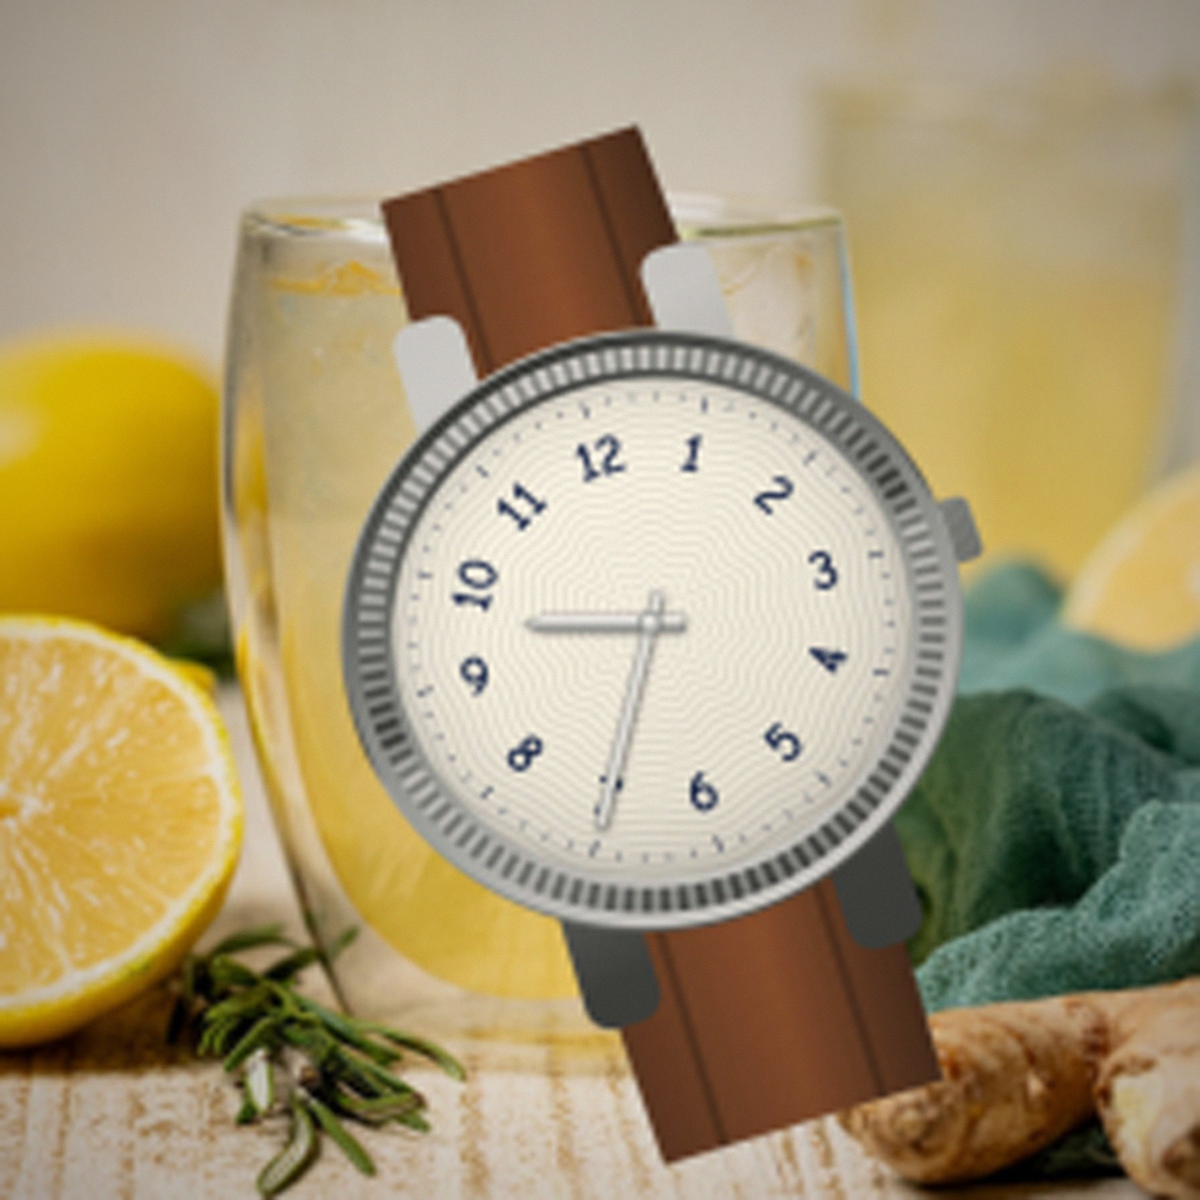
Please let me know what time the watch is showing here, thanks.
9:35
